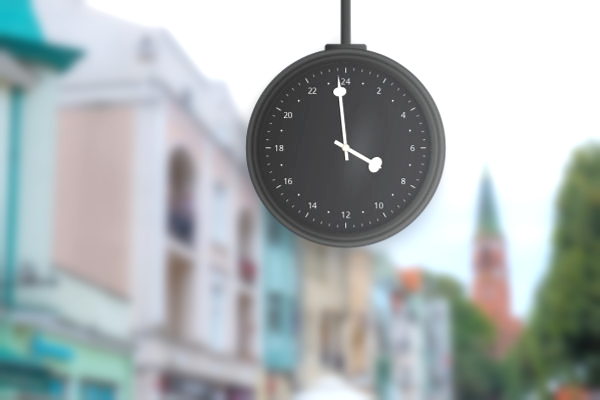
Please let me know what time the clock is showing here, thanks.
7:59
